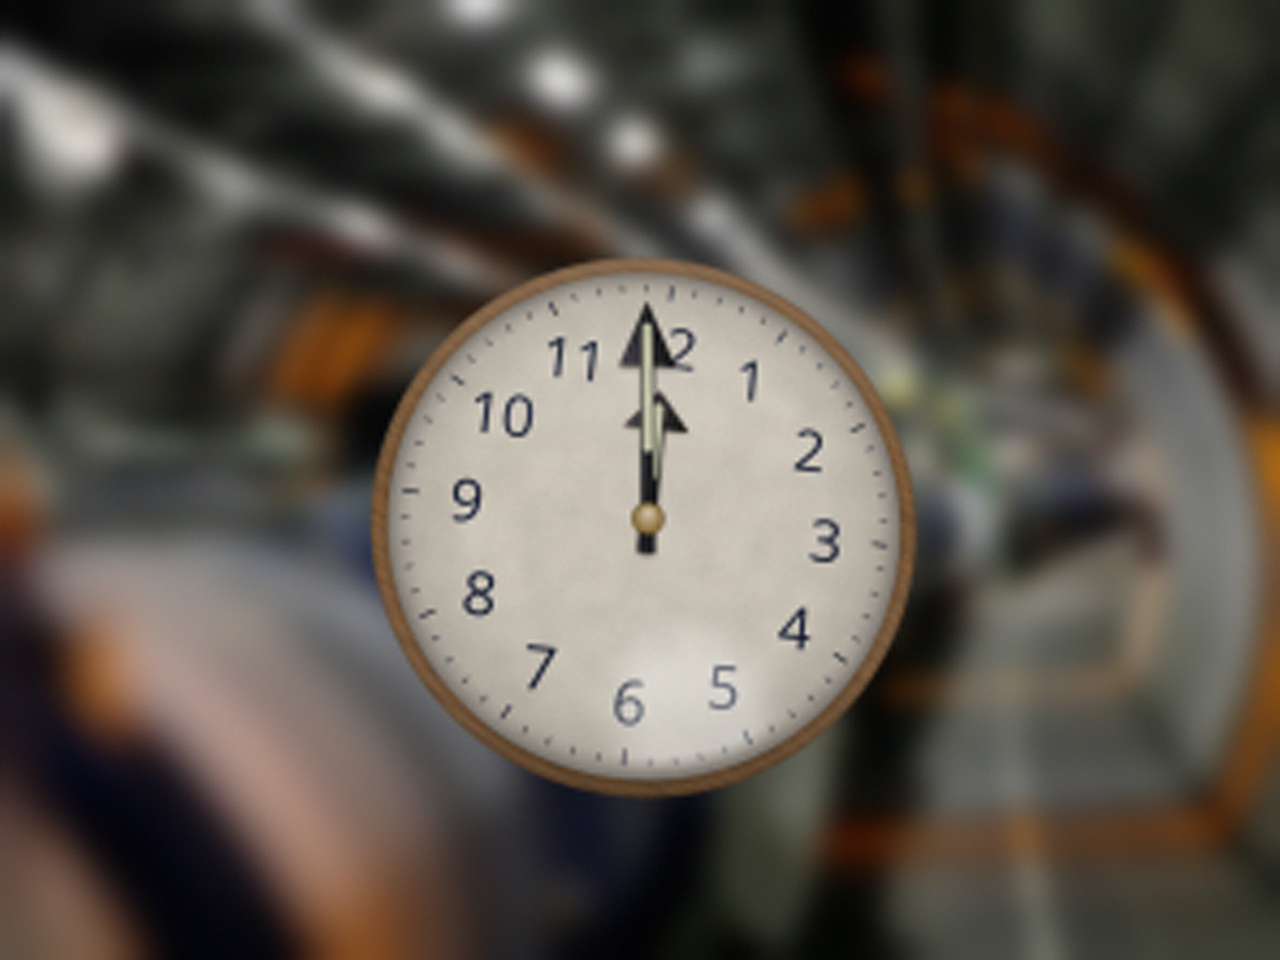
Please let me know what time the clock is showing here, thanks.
11:59
